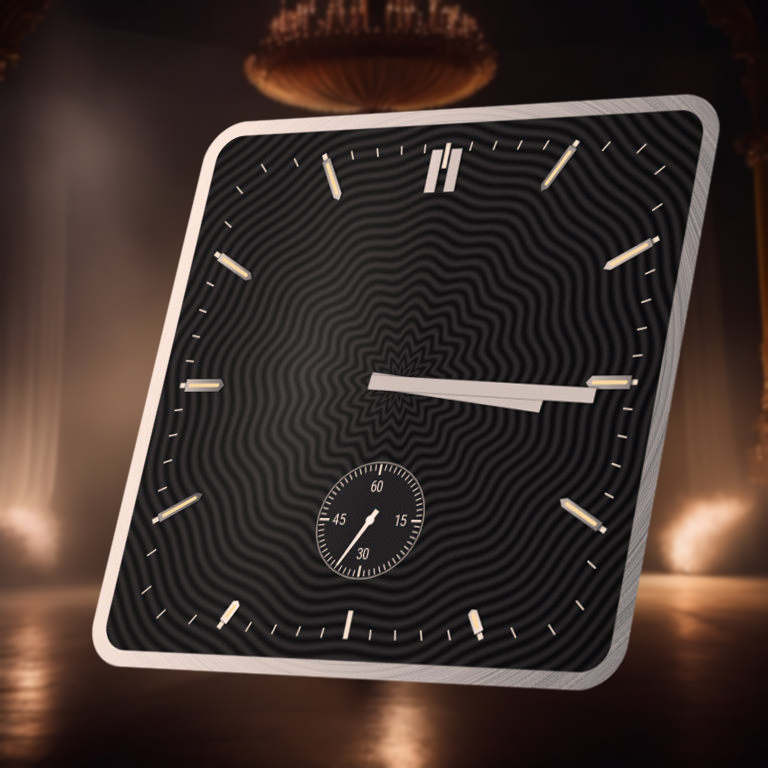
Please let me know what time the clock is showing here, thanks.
3:15:35
